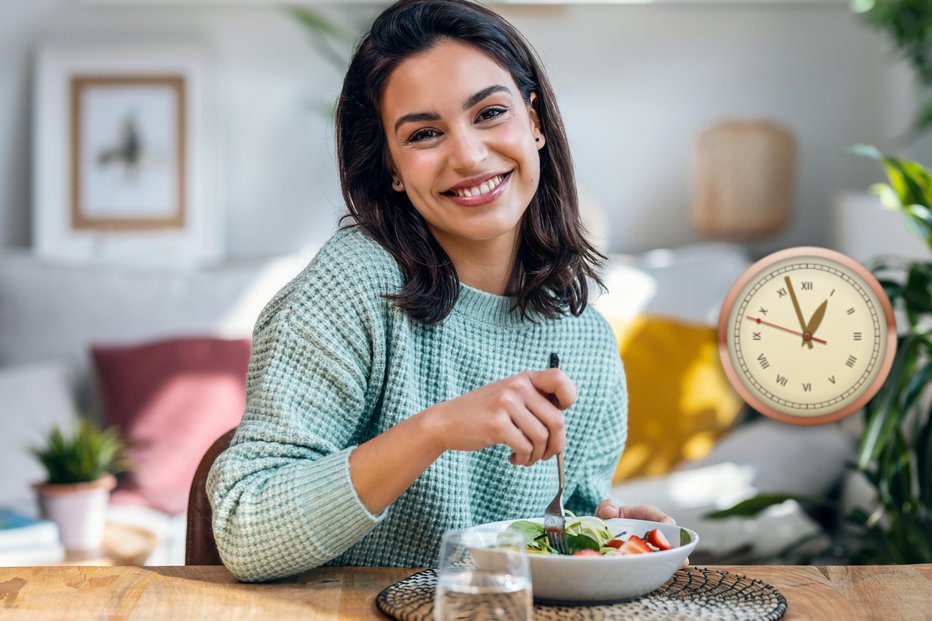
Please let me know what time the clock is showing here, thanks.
12:56:48
